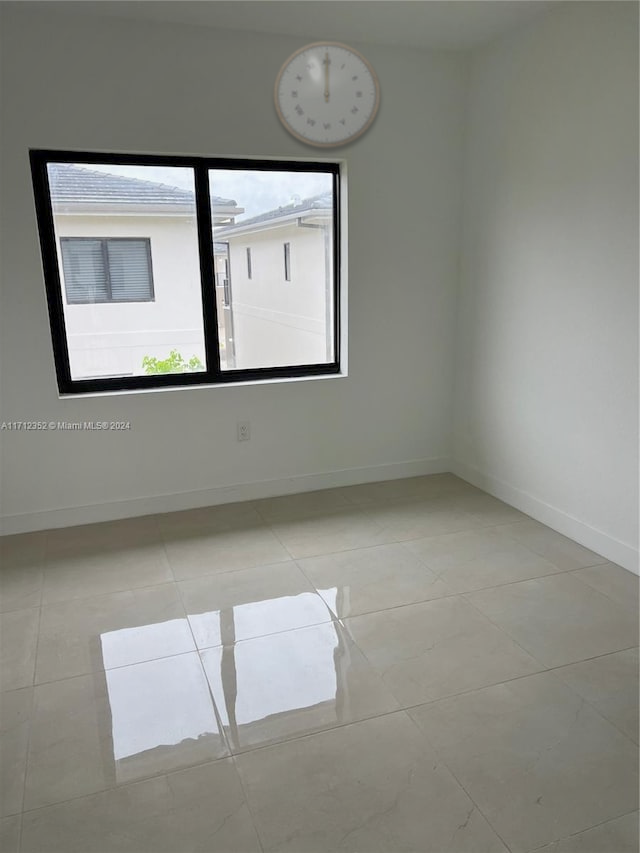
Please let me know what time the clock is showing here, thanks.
12:00
